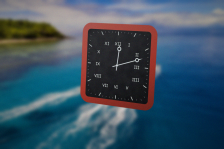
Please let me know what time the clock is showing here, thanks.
12:12
